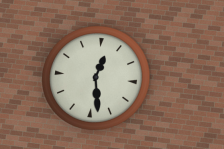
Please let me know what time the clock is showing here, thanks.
12:28
